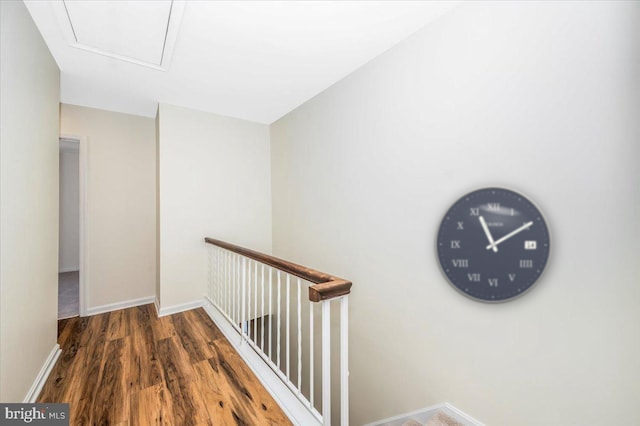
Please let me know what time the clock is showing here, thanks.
11:10
